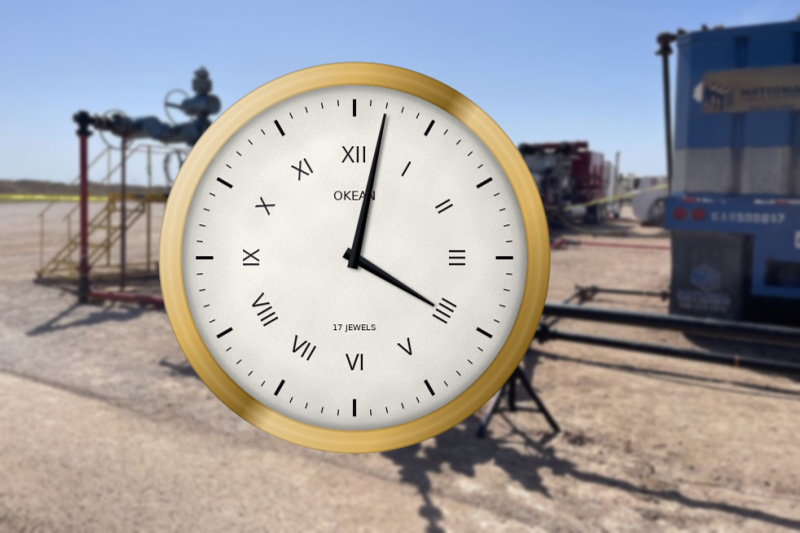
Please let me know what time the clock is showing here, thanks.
4:02
